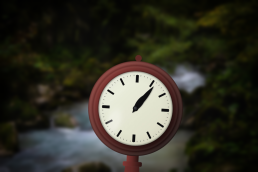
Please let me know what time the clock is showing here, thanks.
1:06
